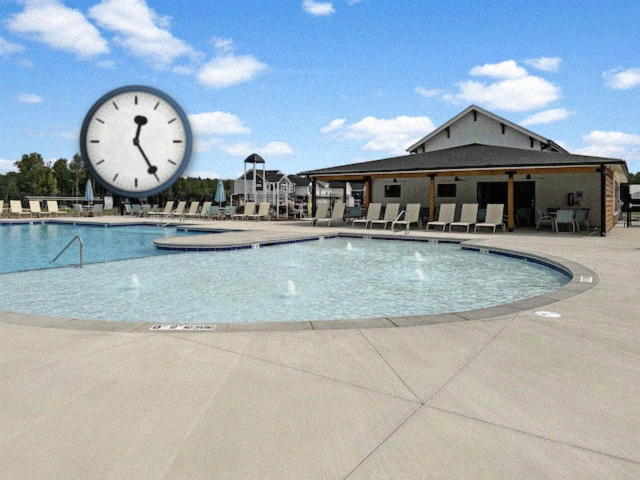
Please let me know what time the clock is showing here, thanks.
12:25
